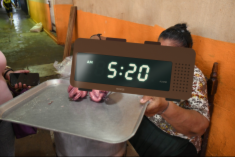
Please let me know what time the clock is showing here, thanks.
5:20
